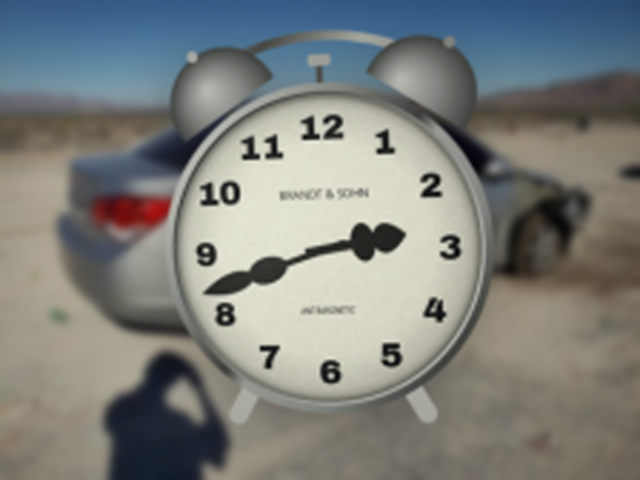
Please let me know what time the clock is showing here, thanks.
2:42
